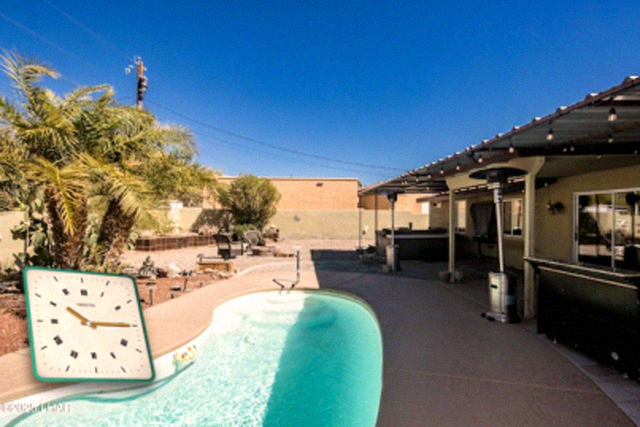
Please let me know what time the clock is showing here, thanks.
10:15
